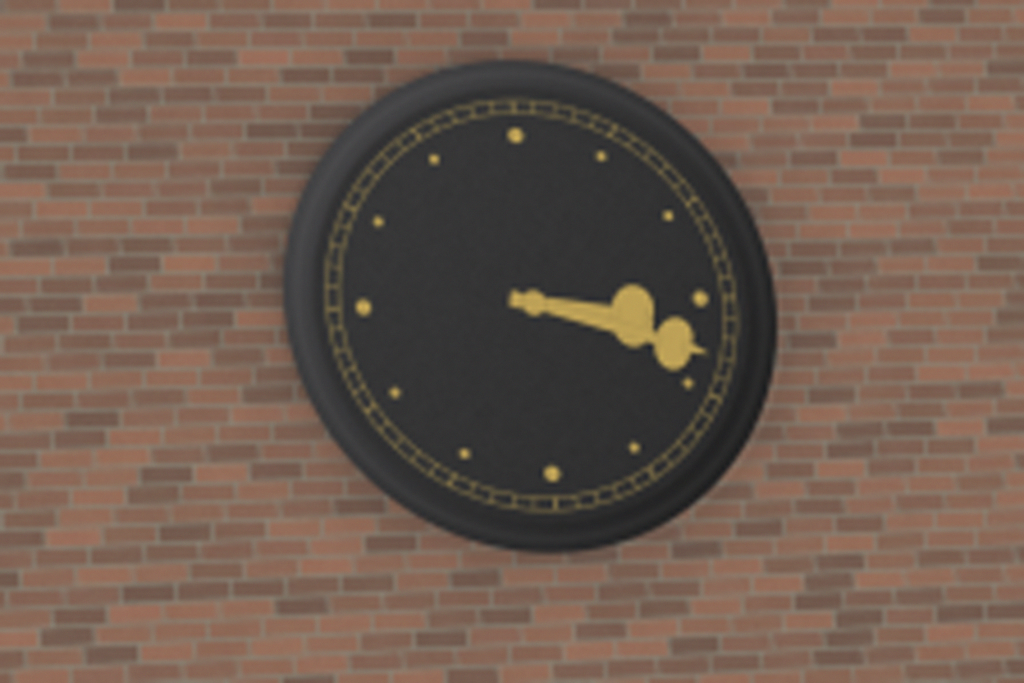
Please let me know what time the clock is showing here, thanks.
3:18
